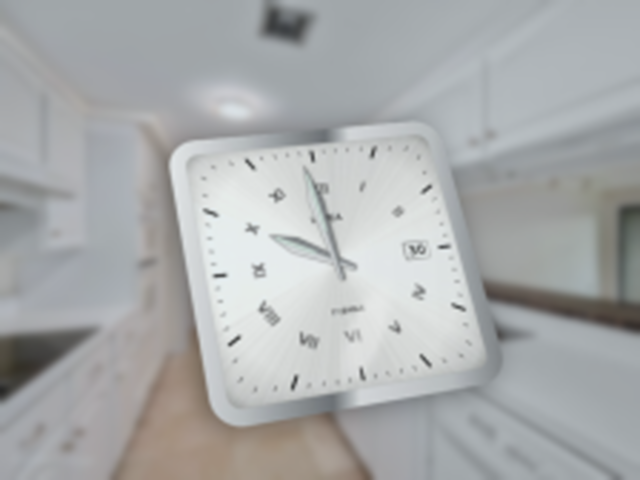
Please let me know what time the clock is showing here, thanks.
9:59
